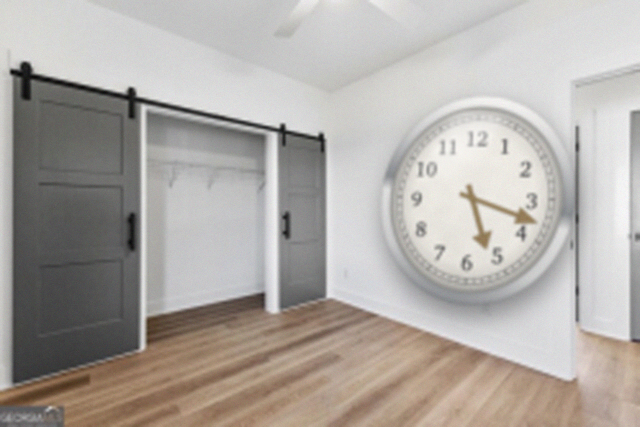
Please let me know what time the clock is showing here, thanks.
5:18
